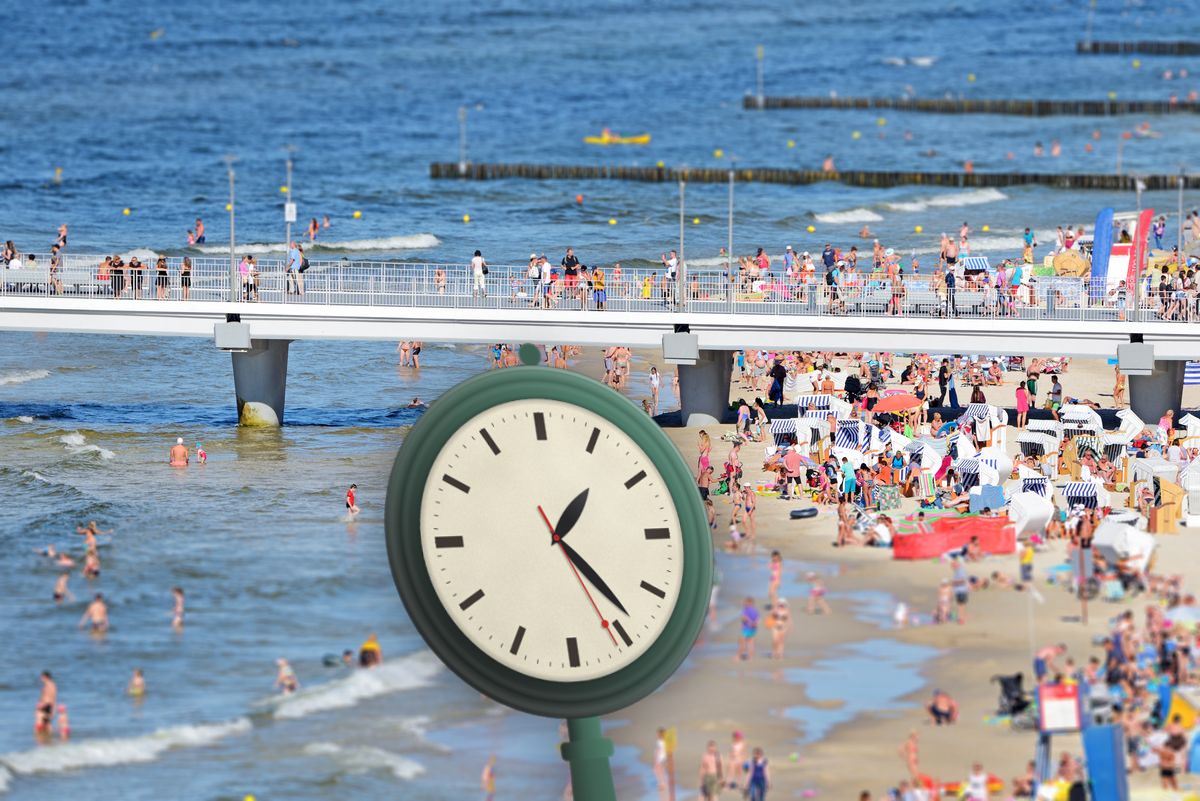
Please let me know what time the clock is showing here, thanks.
1:23:26
